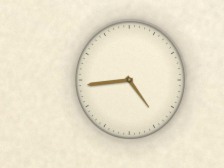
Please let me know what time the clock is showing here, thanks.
4:44
